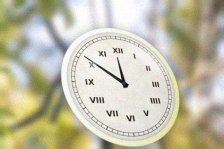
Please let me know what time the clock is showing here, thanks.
11:51
